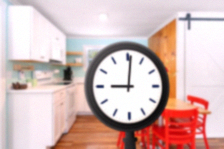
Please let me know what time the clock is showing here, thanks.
9:01
